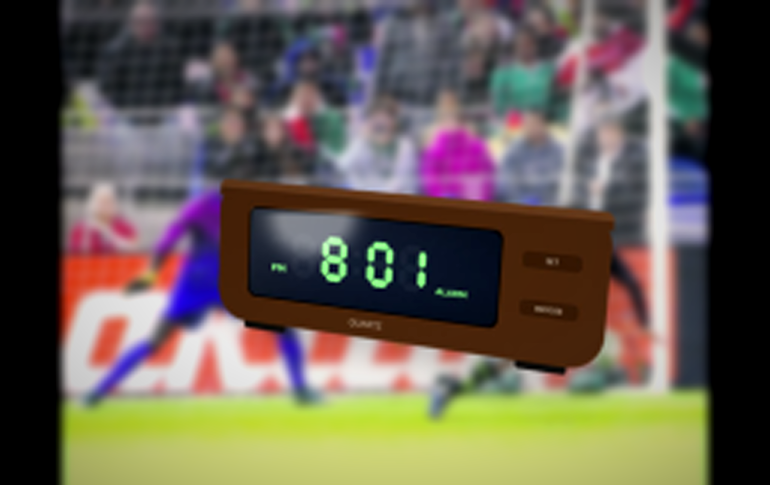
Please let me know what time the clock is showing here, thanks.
8:01
